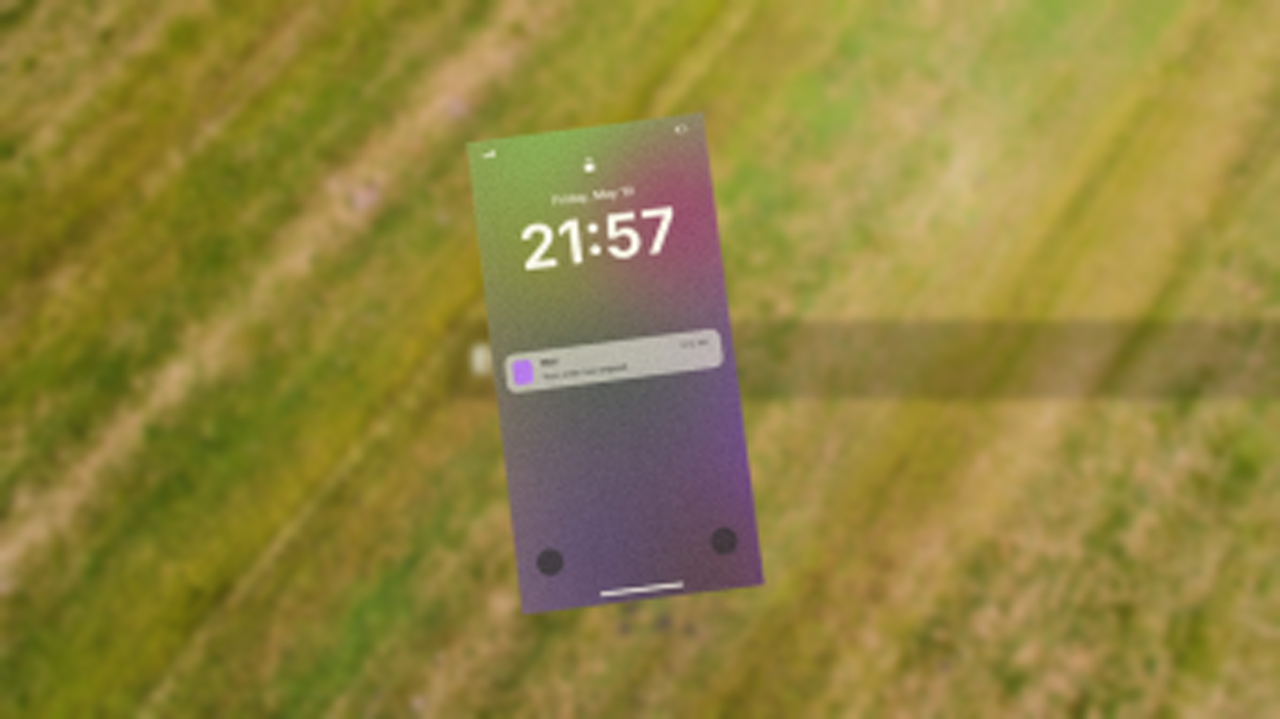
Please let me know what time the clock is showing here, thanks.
21:57
